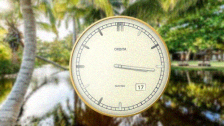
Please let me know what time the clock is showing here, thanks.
3:16
